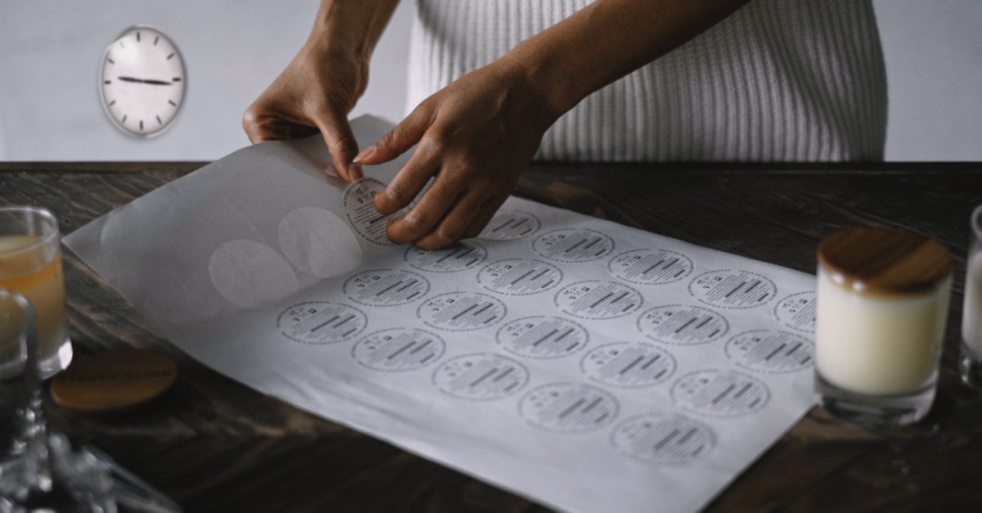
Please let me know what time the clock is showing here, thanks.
9:16
